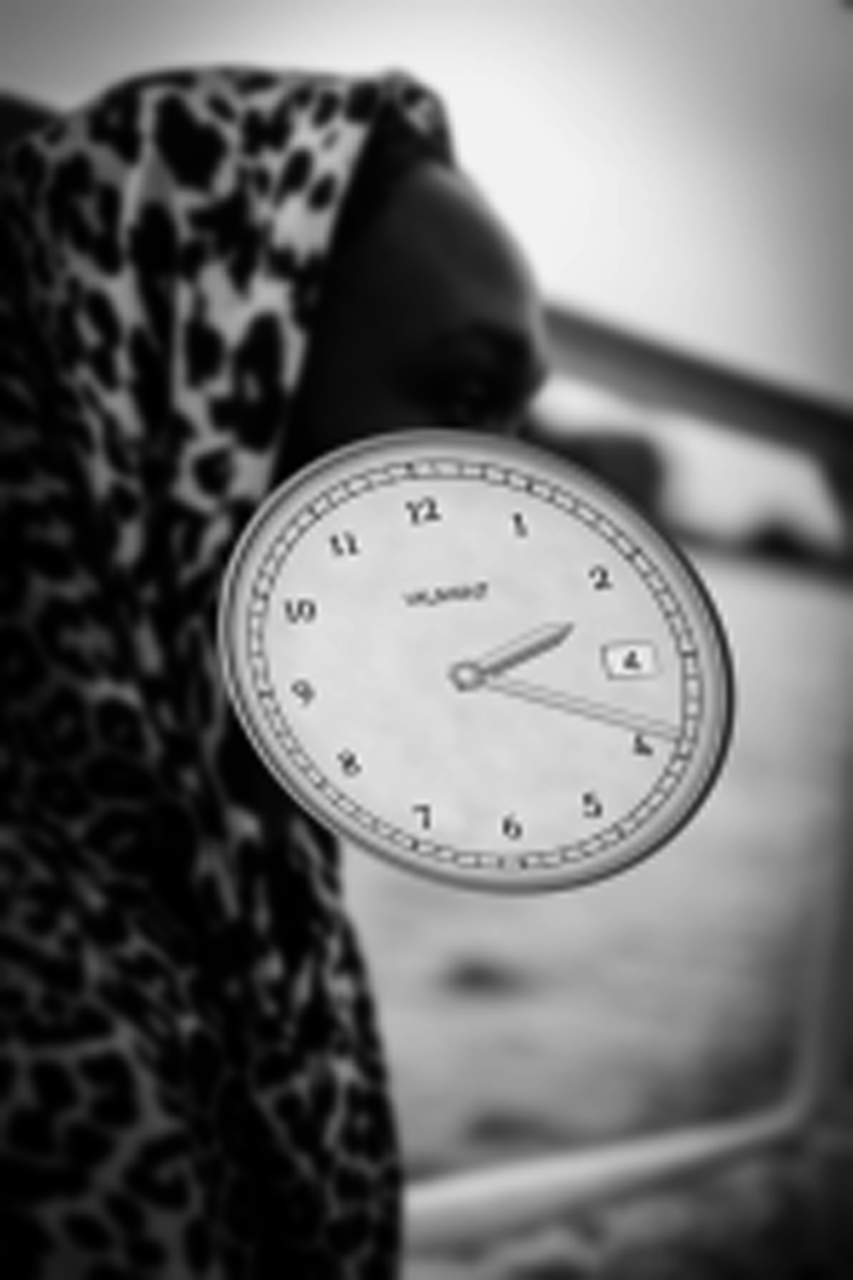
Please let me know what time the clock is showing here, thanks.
2:19
